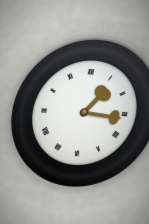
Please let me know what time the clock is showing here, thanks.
1:16
